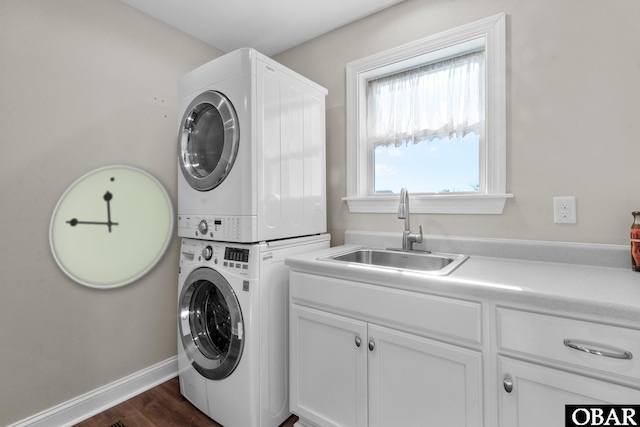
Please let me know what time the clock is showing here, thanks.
11:46
